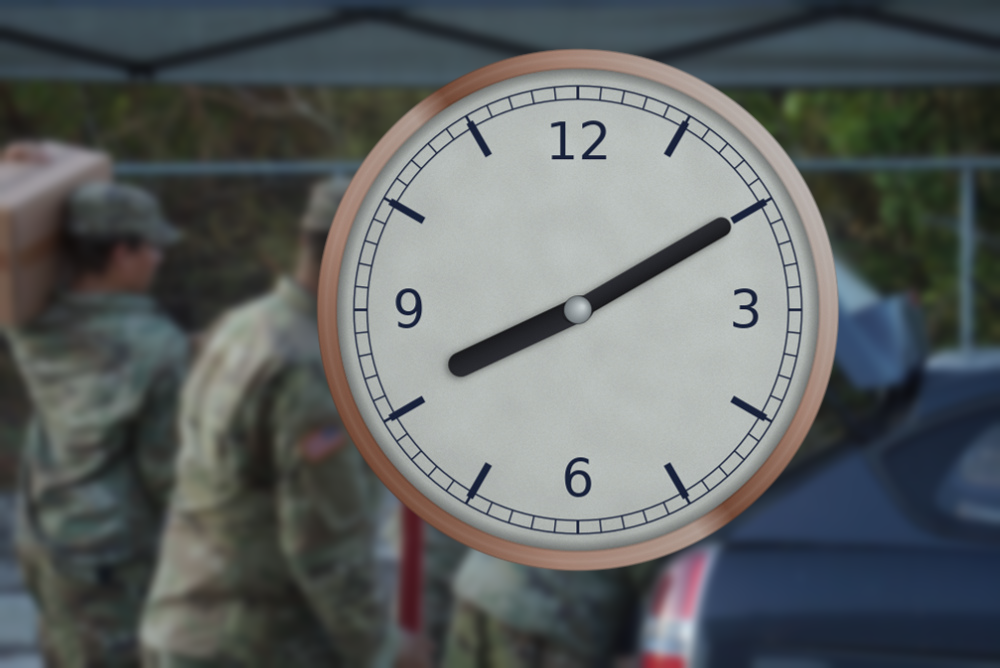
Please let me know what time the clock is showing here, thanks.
8:10
